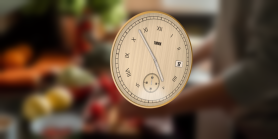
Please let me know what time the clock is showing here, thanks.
4:53
